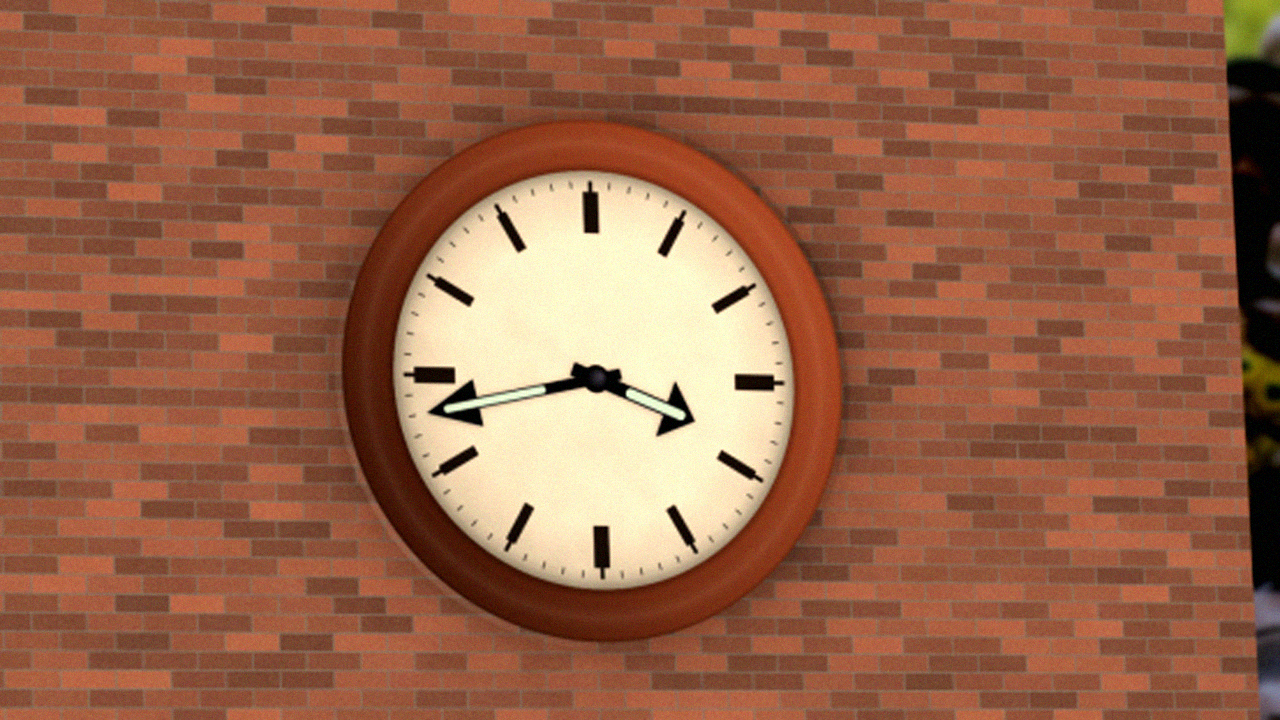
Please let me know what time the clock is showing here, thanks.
3:43
